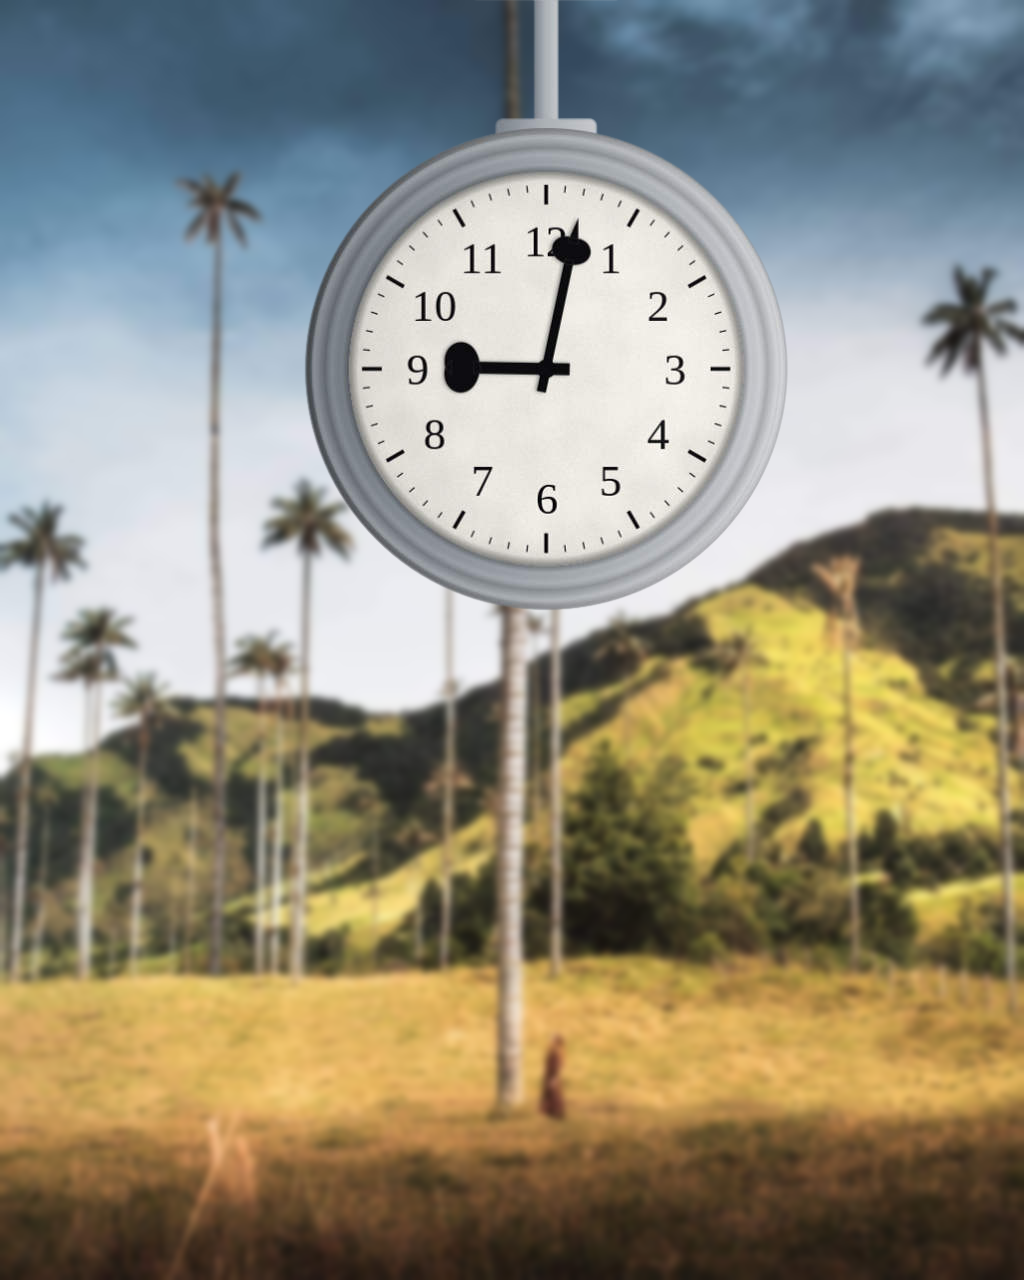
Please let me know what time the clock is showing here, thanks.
9:02
